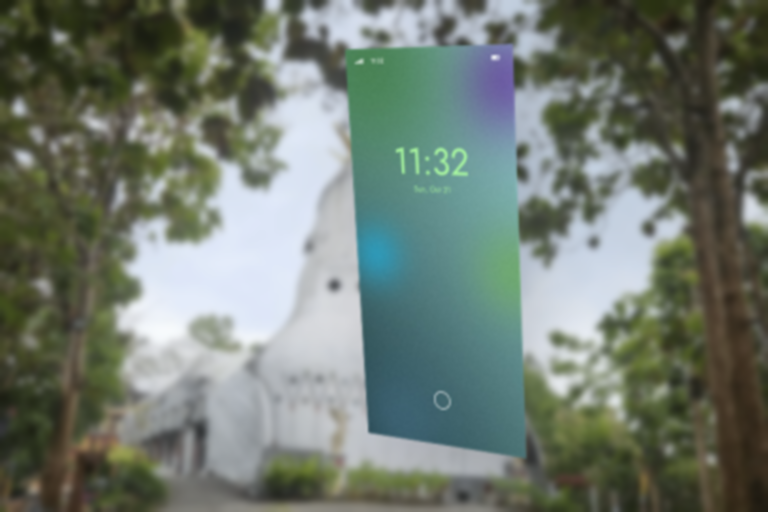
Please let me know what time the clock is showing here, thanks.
11:32
